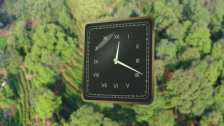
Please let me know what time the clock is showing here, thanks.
12:19
